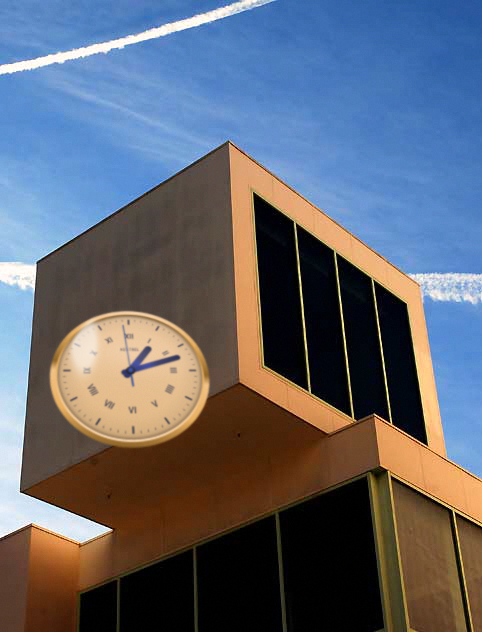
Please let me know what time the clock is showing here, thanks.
1:11:59
